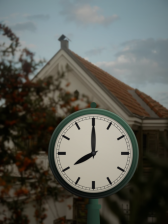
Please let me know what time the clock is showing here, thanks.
8:00
